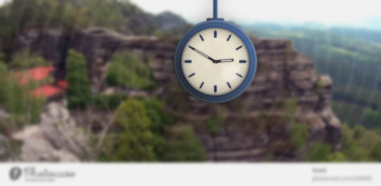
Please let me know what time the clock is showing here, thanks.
2:50
